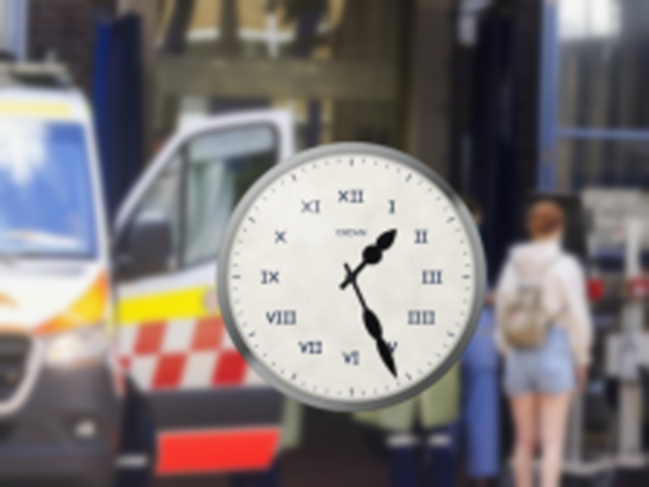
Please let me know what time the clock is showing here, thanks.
1:26
